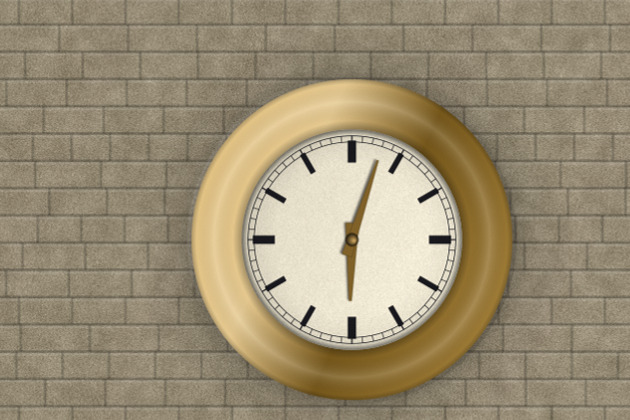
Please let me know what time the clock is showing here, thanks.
6:03
